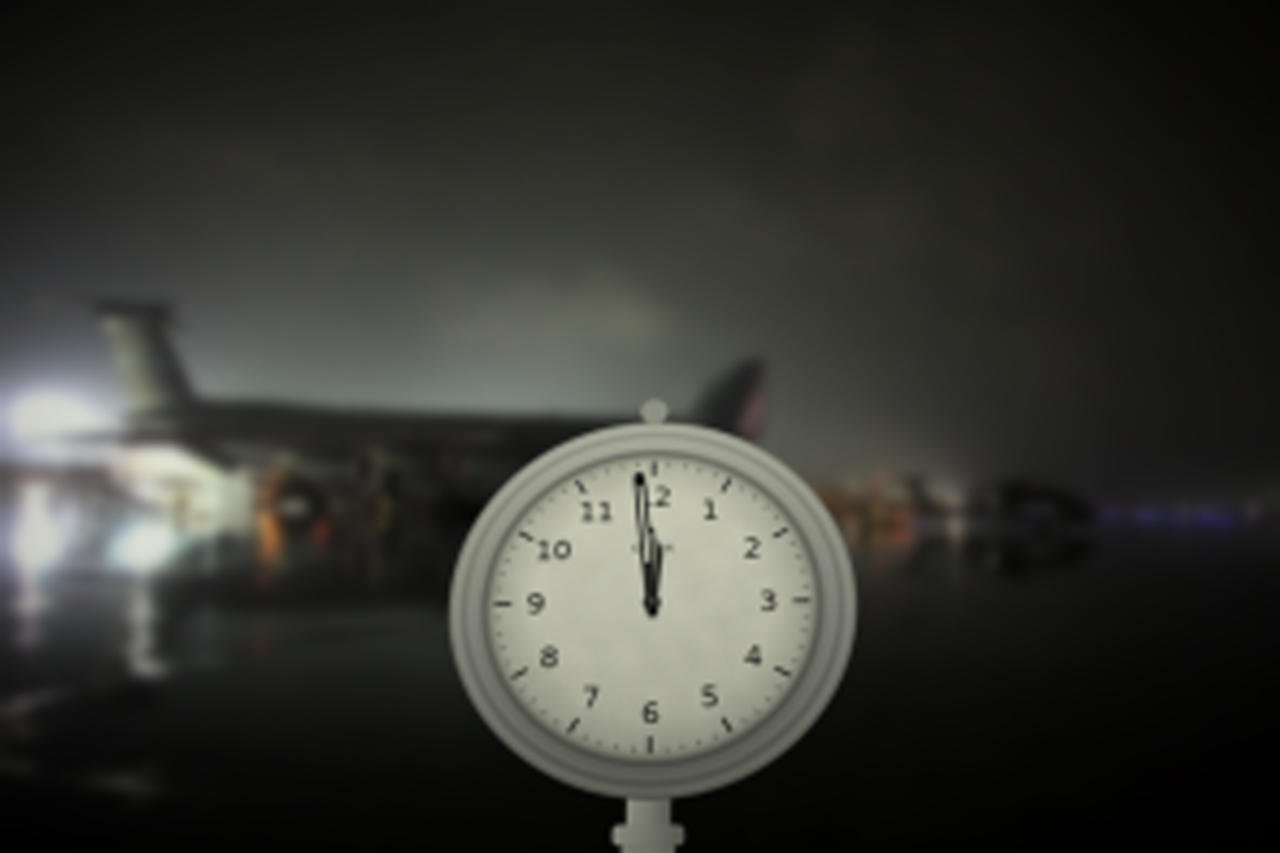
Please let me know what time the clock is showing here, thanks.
11:59
